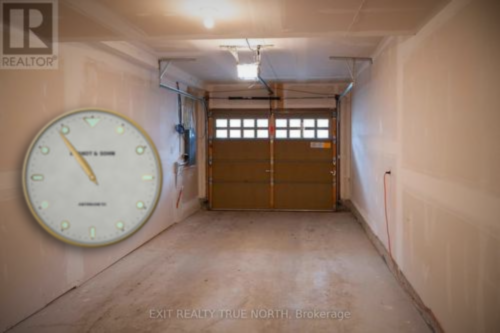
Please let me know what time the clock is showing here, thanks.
10:54
